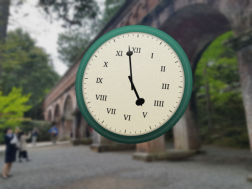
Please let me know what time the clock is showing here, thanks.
4:58
